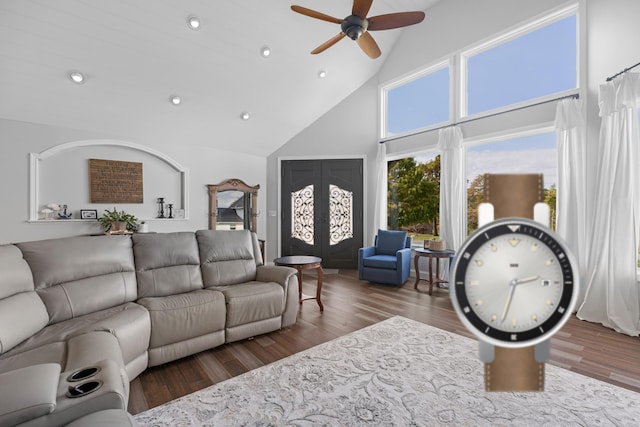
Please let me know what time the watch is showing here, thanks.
2:33
